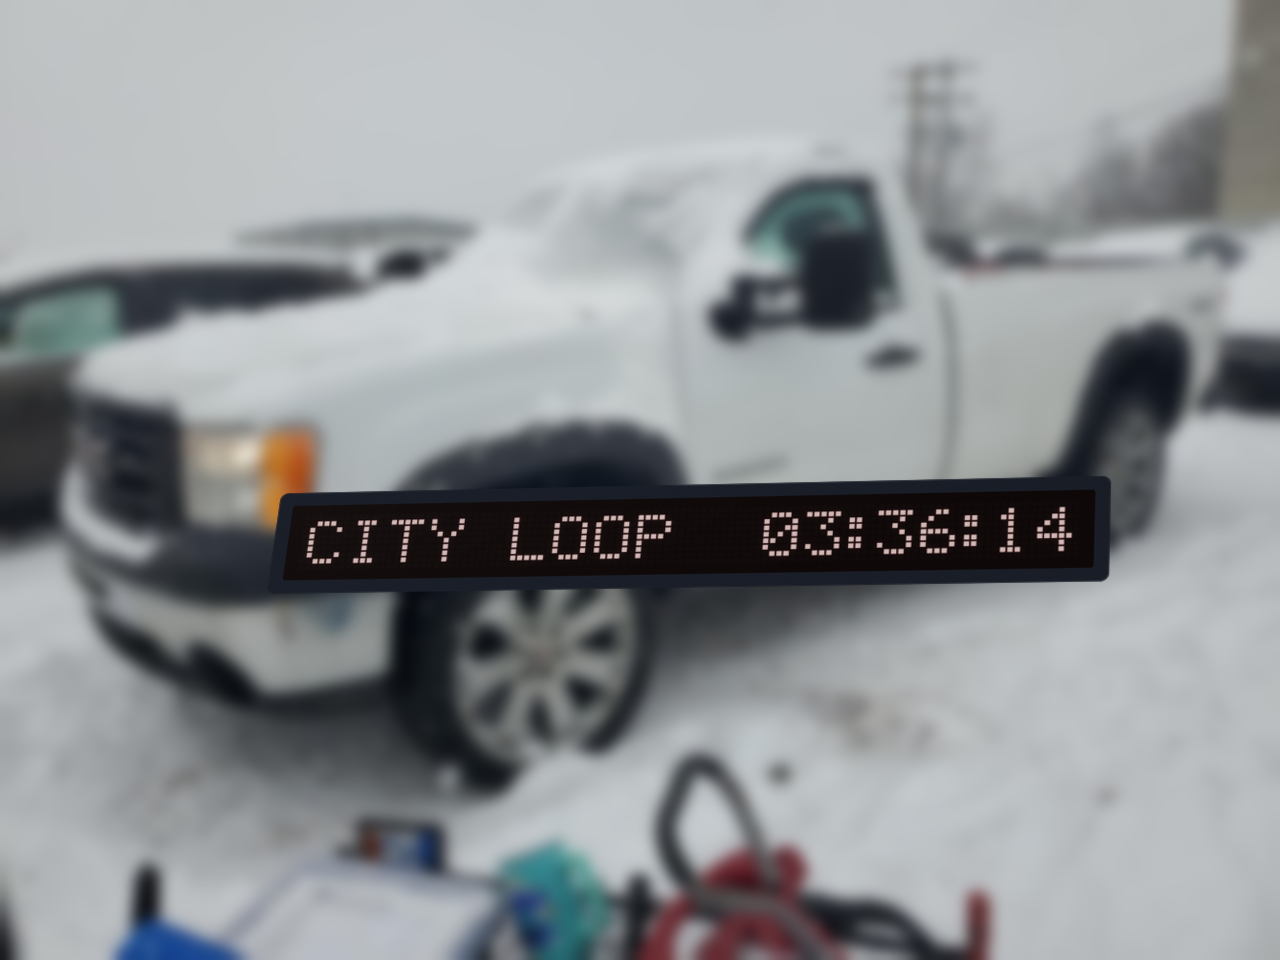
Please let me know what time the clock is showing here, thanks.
3:36:14
